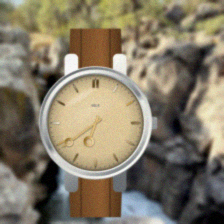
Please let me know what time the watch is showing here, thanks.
6:39
